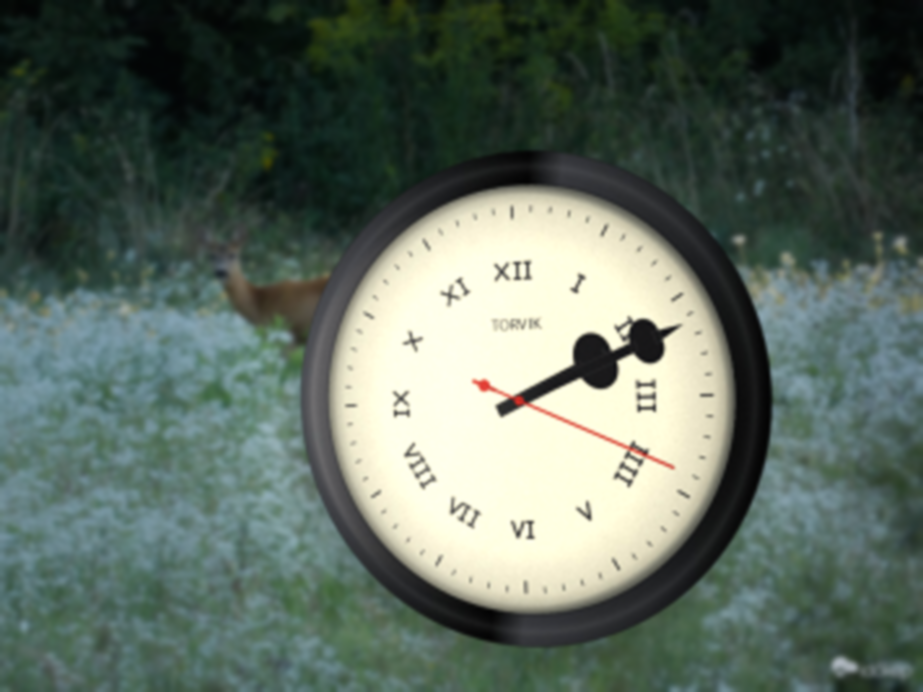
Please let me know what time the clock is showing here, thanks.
2:11:19
